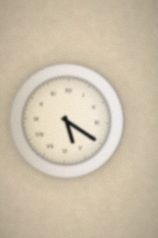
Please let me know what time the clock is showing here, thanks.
5:20
